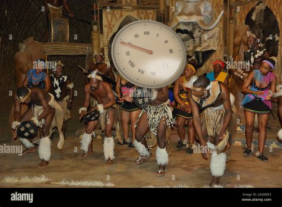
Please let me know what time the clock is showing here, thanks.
9:49
